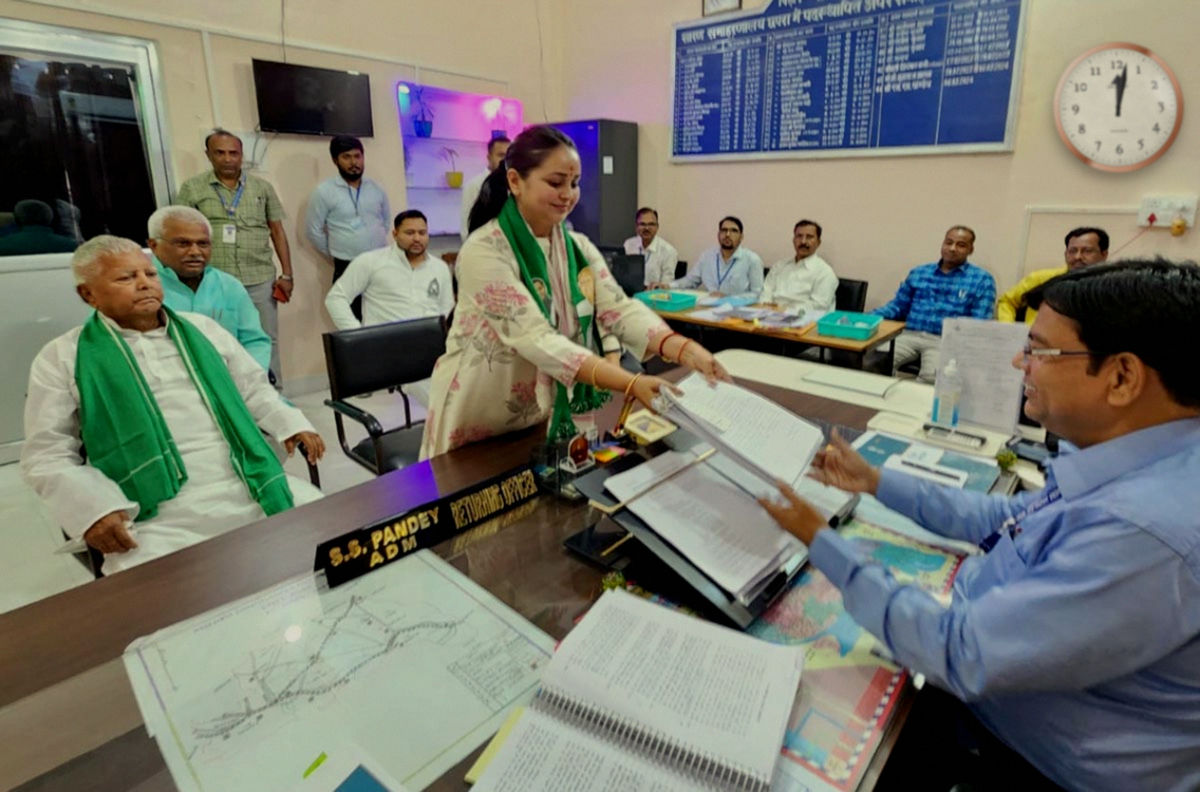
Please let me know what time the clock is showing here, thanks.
12:02
